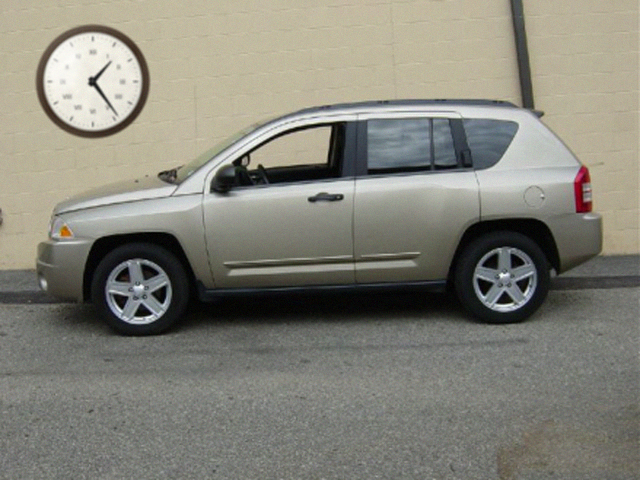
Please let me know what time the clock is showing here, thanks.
1:24
